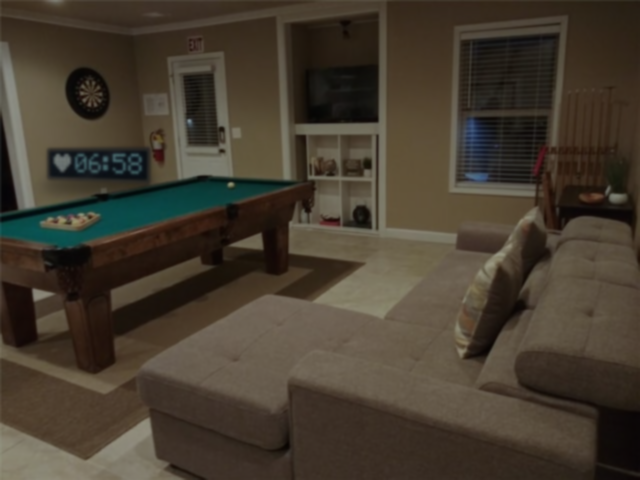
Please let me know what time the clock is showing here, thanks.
6:58
